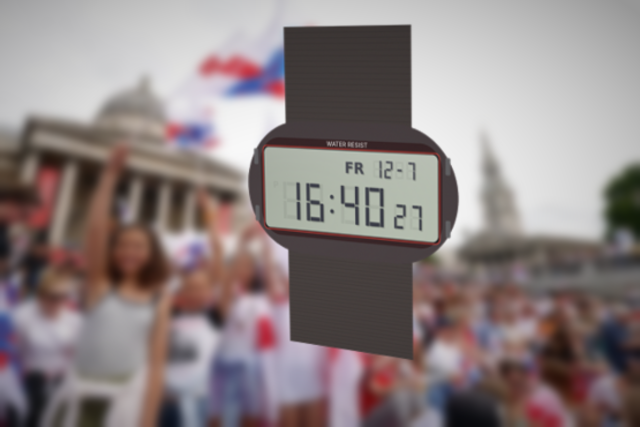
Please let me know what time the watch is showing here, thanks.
16:40:27
